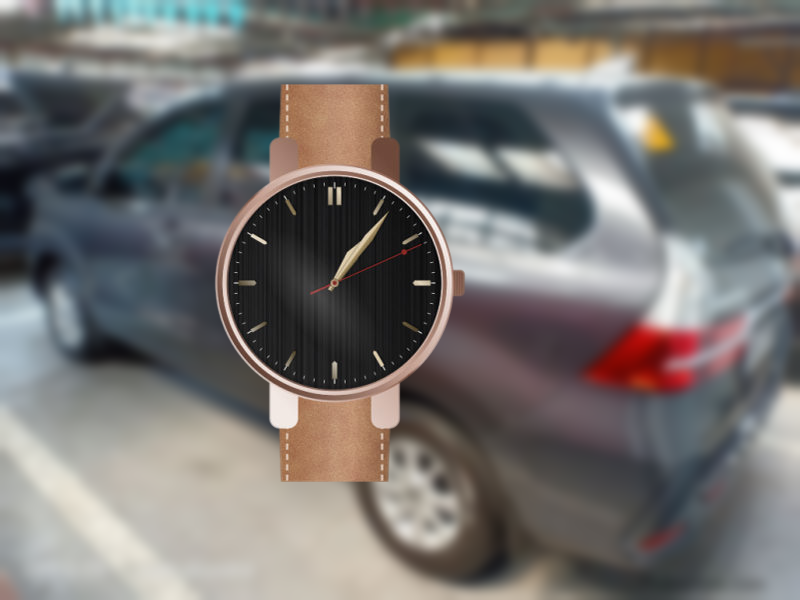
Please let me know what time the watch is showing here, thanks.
1:06:11
